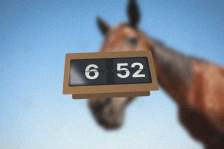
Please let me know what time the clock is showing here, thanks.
6:52
